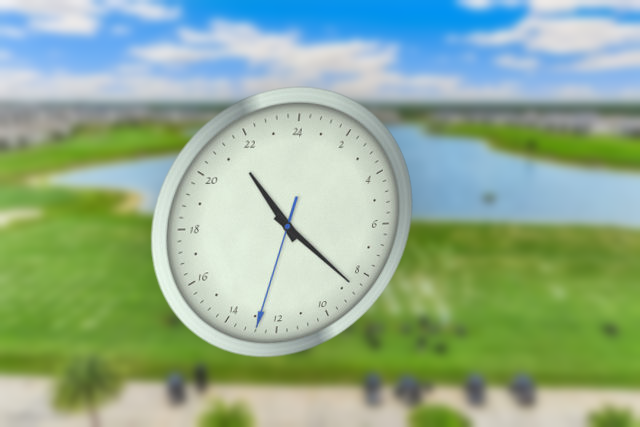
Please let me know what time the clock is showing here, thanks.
21:21:32
